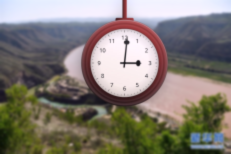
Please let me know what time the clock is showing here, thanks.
3:01
